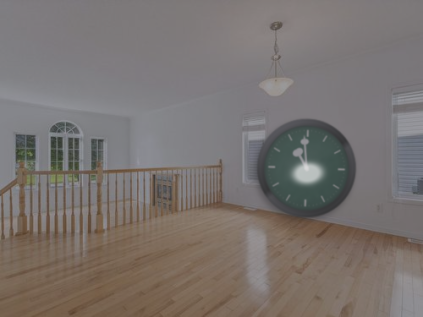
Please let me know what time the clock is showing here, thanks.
10:59
